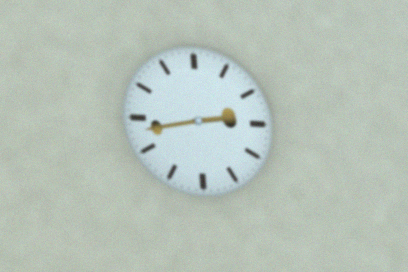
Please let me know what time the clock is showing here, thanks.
2:43
